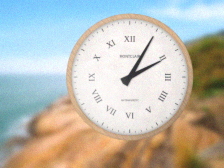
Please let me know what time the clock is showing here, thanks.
2:05
